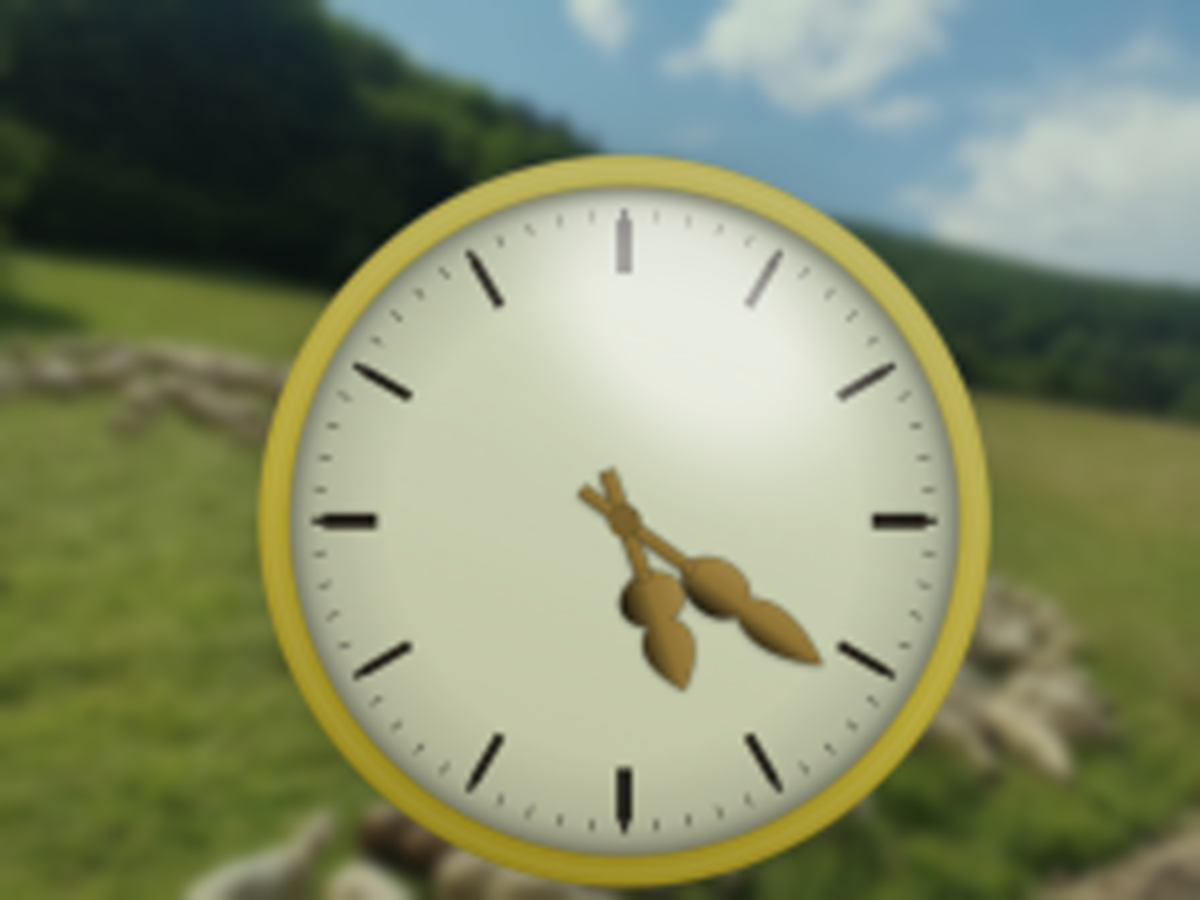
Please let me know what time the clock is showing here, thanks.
5:21
